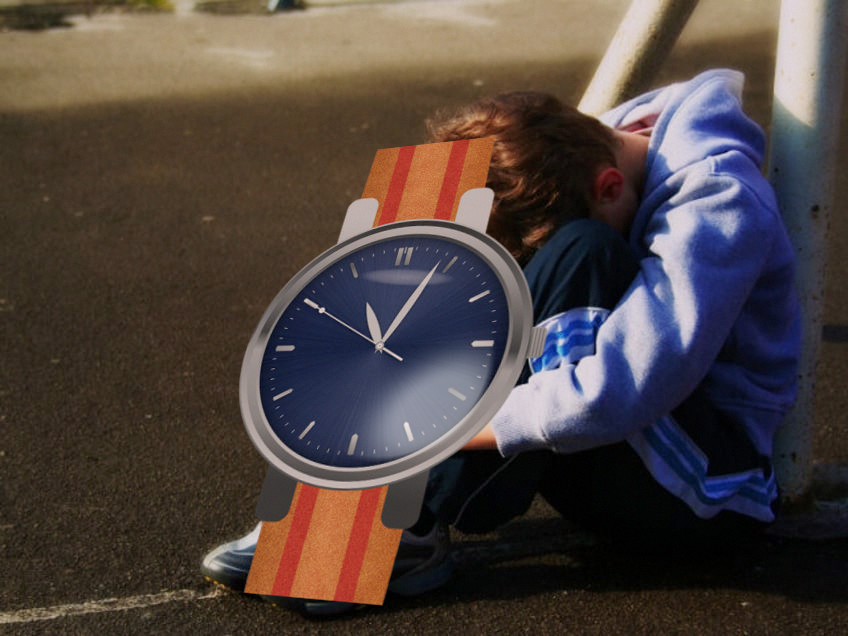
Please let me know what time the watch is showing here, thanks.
11:03:50
